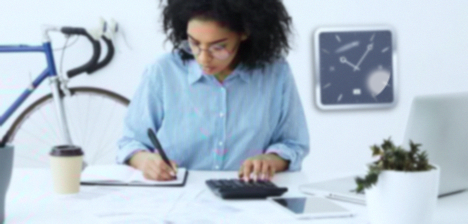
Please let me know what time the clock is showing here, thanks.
10:06
